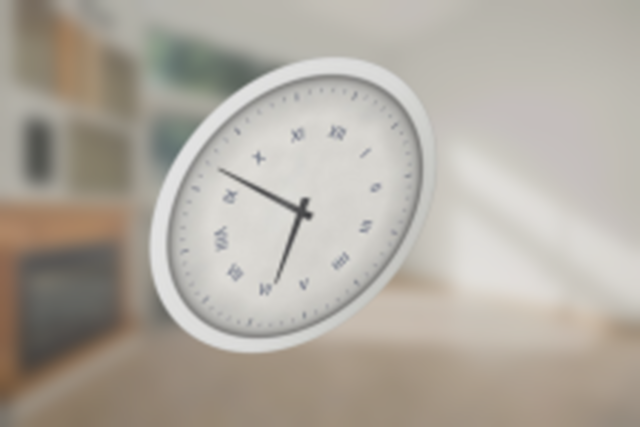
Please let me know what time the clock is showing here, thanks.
5:47
